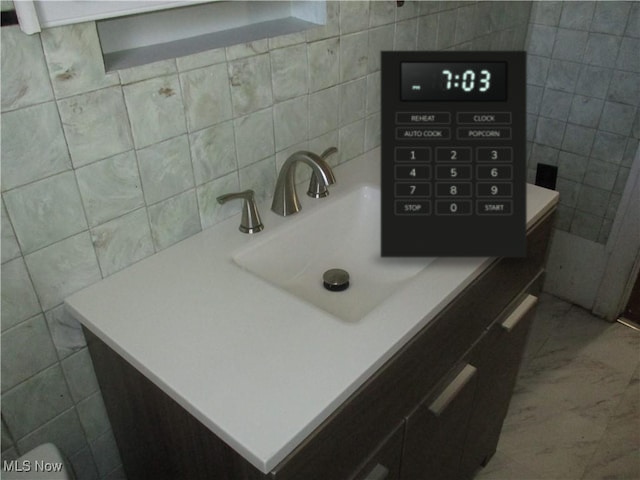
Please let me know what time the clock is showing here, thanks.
7:03
